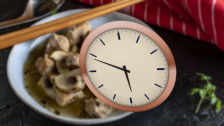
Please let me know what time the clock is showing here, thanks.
5:49
